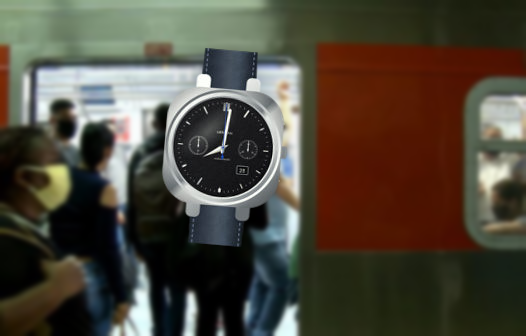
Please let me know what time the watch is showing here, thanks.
8:01
